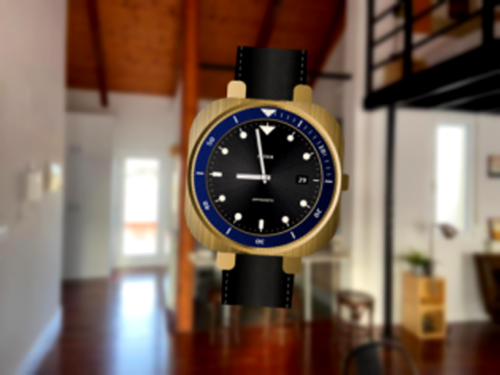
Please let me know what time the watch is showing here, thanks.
8:58
